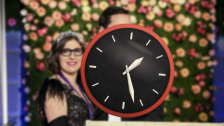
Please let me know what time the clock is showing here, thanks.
1:27
